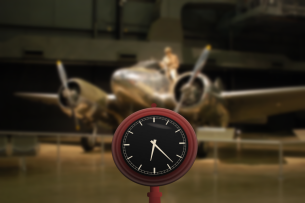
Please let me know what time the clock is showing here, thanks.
6:23
